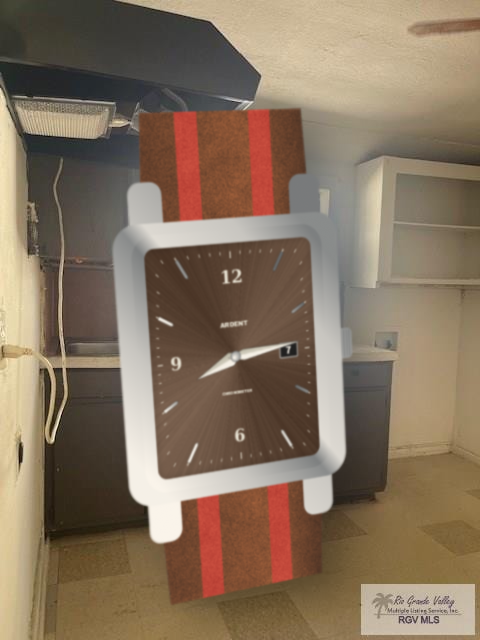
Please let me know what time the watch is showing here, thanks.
8:14
